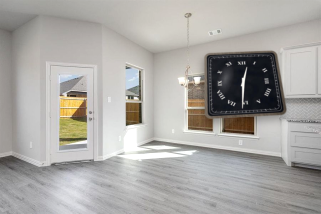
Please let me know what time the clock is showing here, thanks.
12:31
